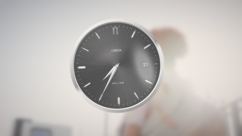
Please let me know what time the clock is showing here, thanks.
7:35
